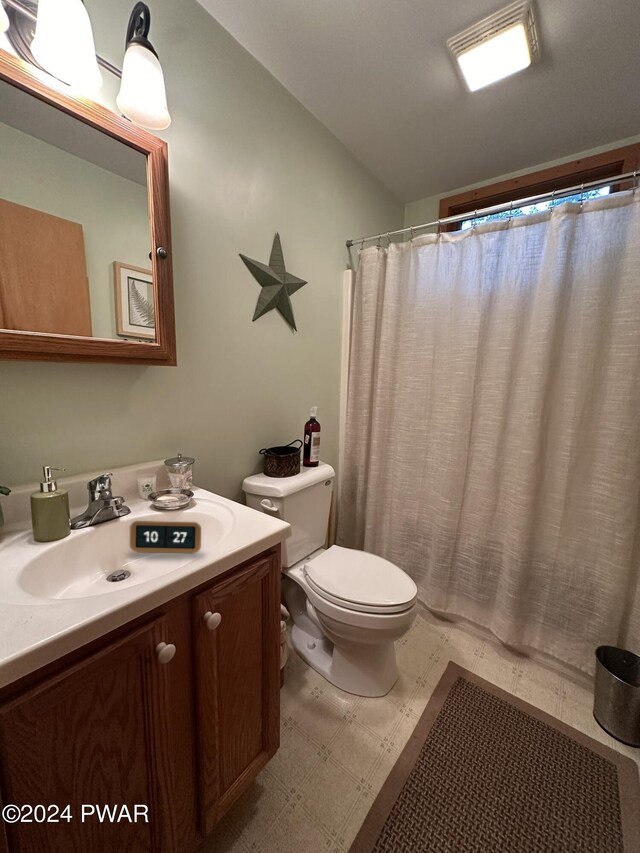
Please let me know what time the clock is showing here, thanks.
10:27
